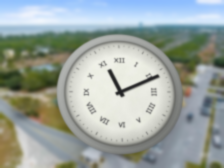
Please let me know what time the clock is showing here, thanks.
11:11
